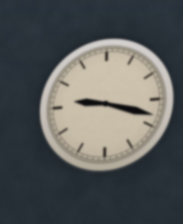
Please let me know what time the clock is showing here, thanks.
9:18
